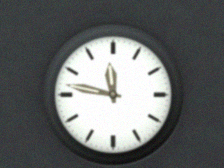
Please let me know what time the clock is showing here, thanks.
11:47
